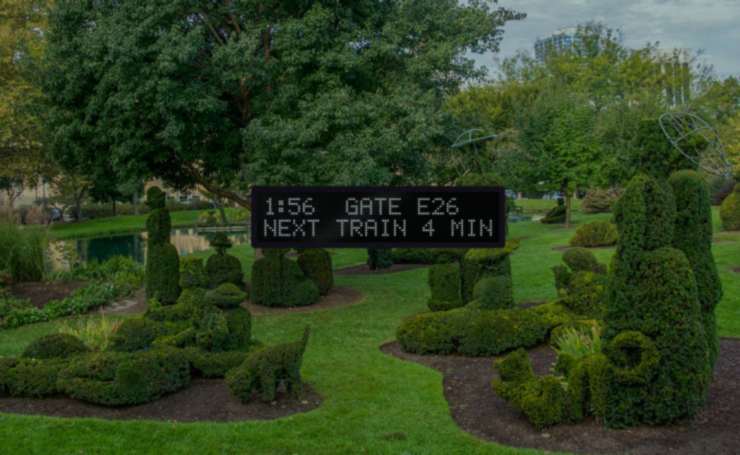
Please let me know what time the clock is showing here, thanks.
1:56
